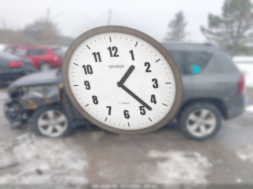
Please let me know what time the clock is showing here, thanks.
1:23
